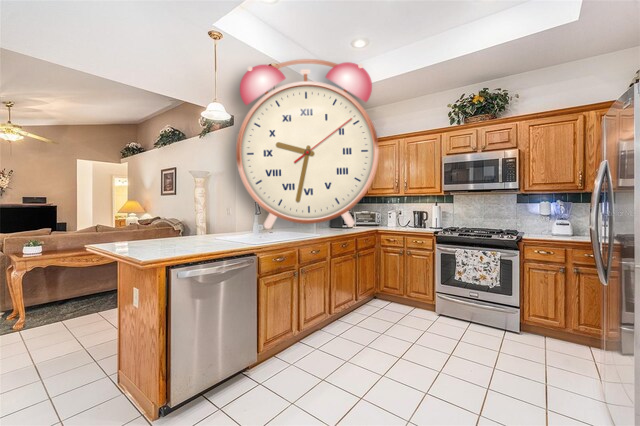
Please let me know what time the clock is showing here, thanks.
9:32:09
